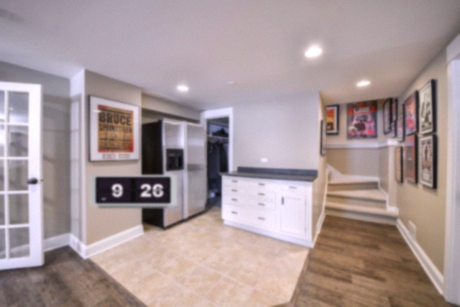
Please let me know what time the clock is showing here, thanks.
9:26
